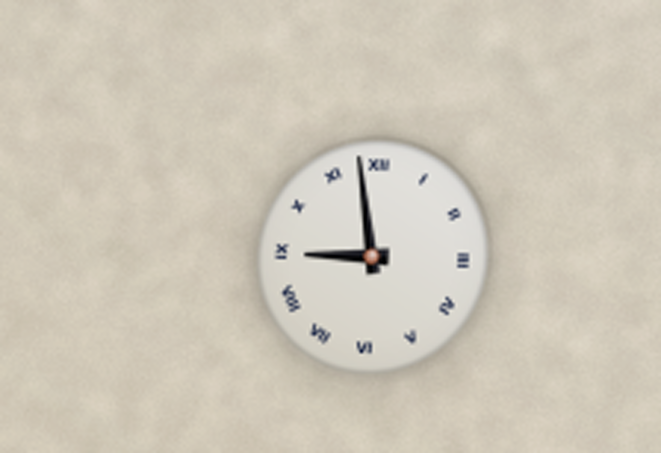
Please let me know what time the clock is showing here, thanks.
8:58
